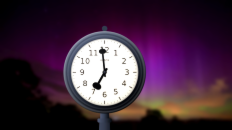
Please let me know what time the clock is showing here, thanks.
6:59
